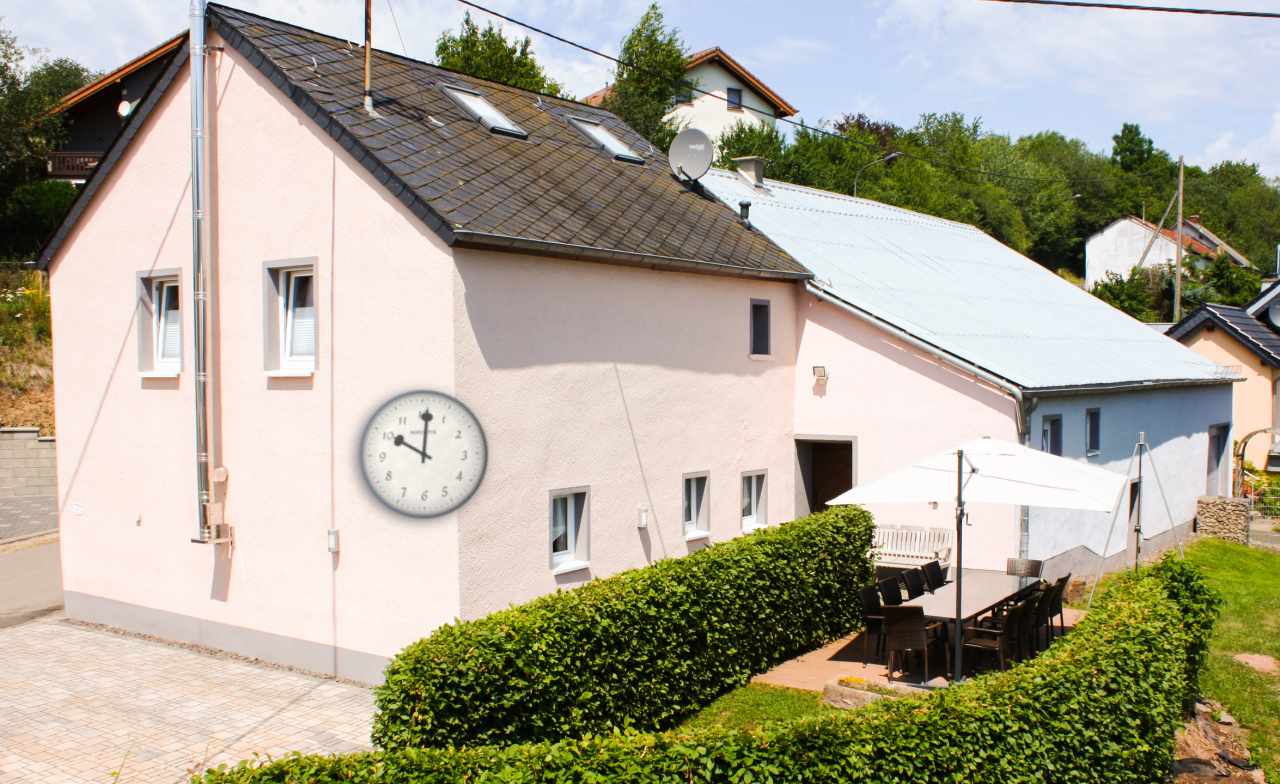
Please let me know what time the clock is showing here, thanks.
10:01
